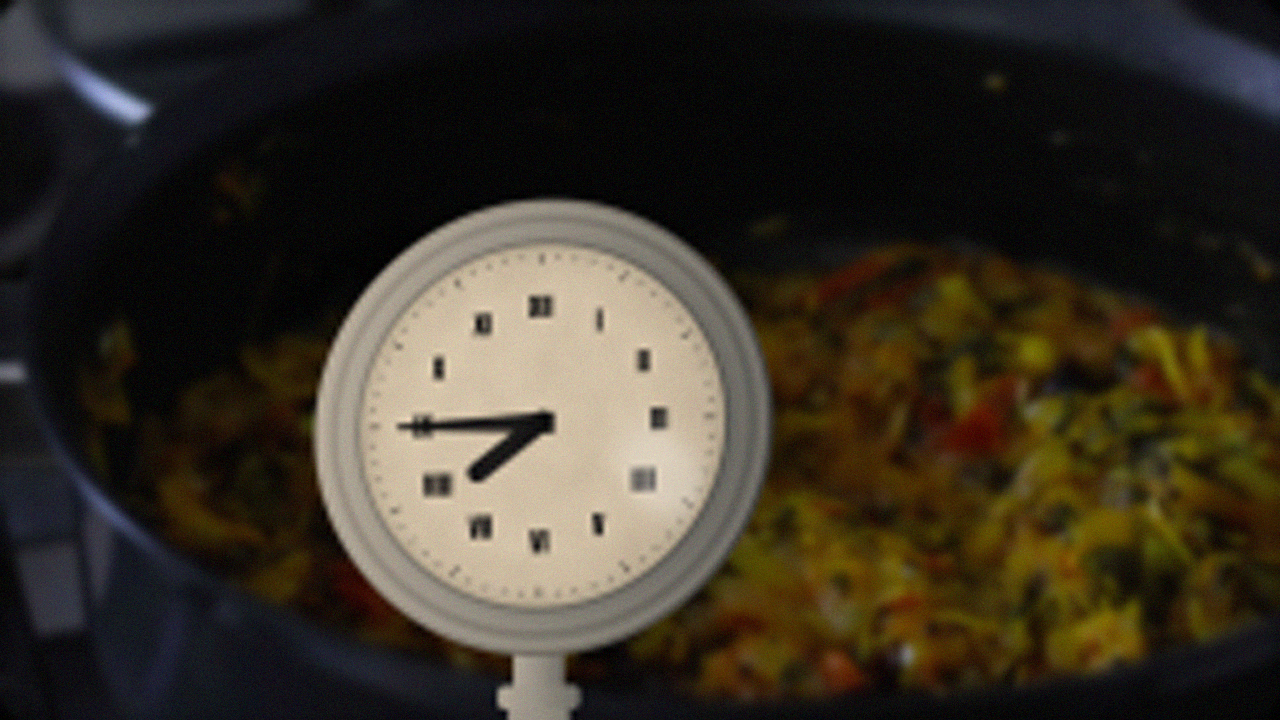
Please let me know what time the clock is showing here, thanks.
7:45
